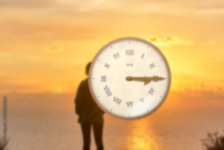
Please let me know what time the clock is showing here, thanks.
3:15
